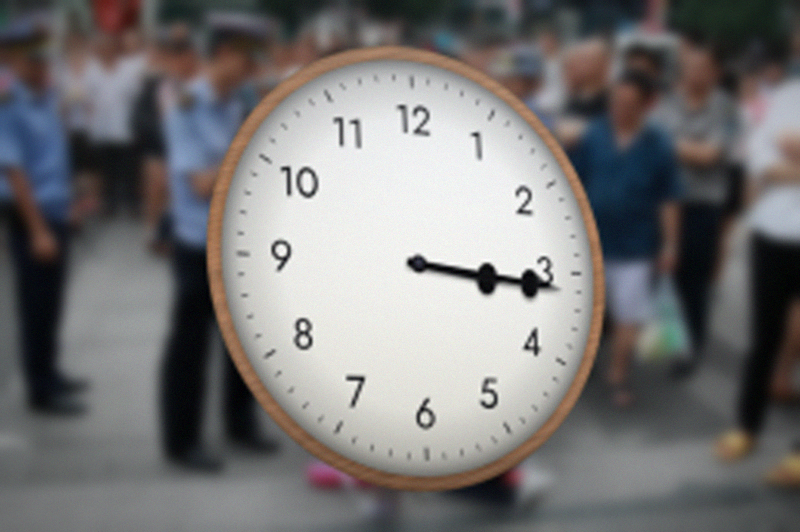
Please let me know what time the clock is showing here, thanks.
3:16
